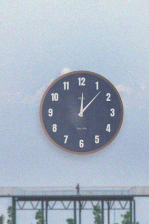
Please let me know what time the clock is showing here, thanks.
12:07
